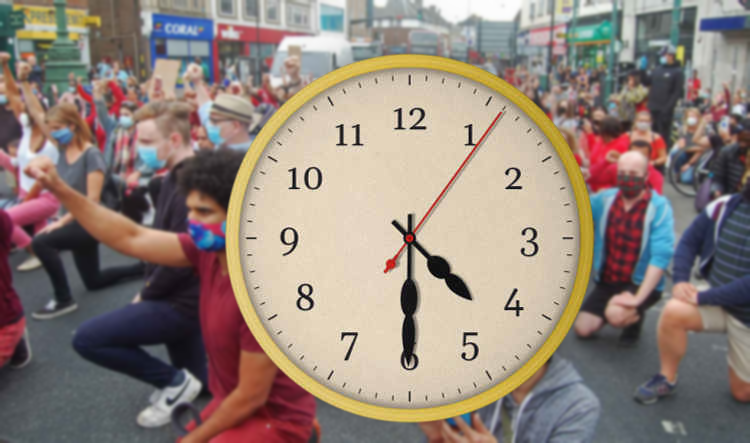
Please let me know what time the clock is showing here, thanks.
4:30:06
